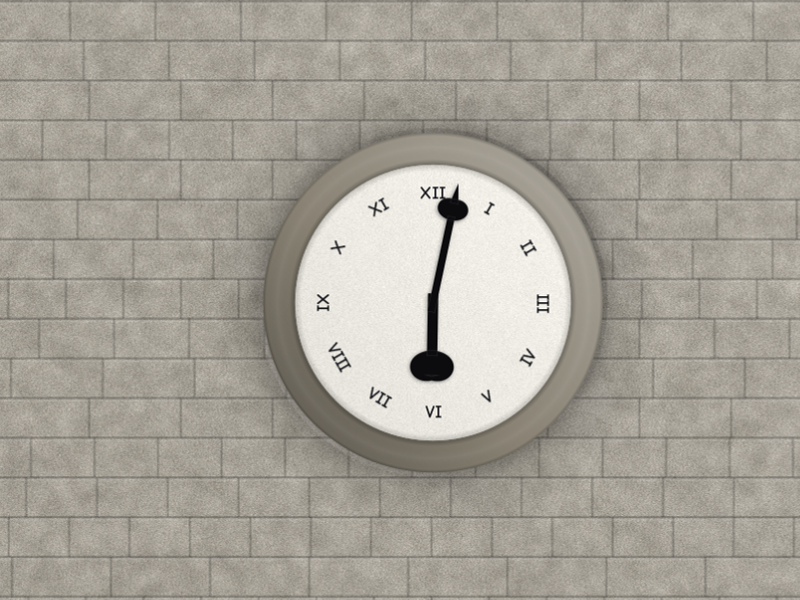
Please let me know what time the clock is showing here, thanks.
6:02
